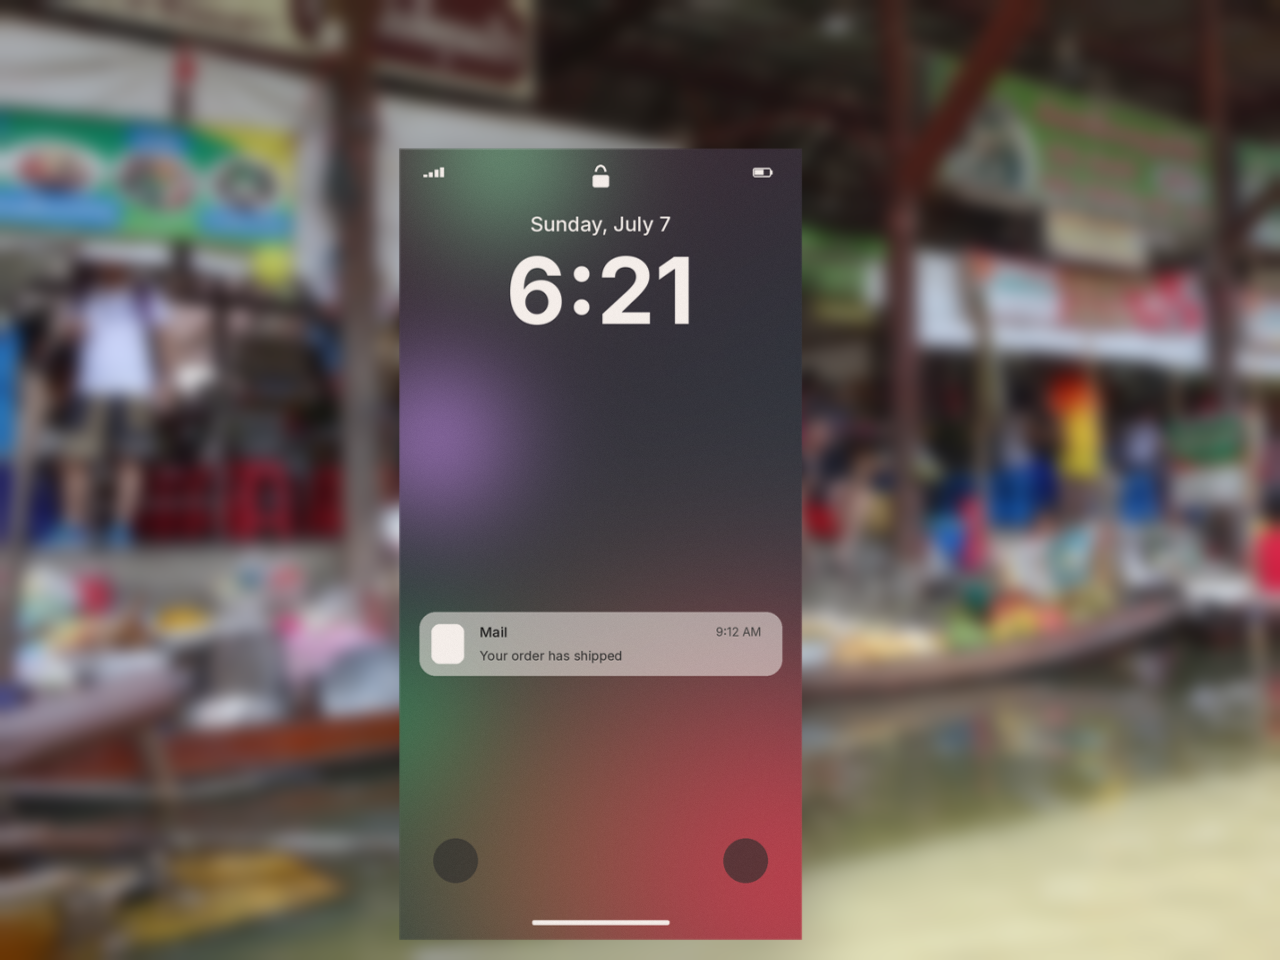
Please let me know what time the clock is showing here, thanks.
6:21
